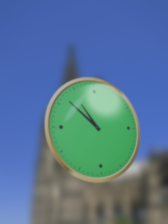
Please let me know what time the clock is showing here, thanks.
10:52
